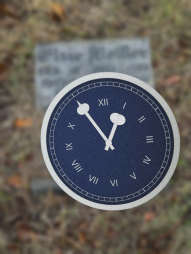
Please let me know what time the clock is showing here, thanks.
12:55
